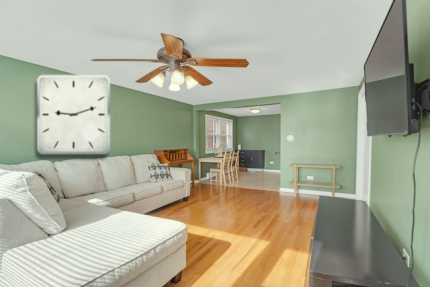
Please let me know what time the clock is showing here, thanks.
9:12
